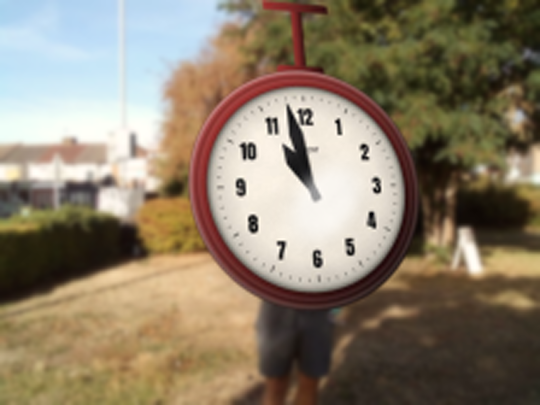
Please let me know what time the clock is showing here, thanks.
10:58
